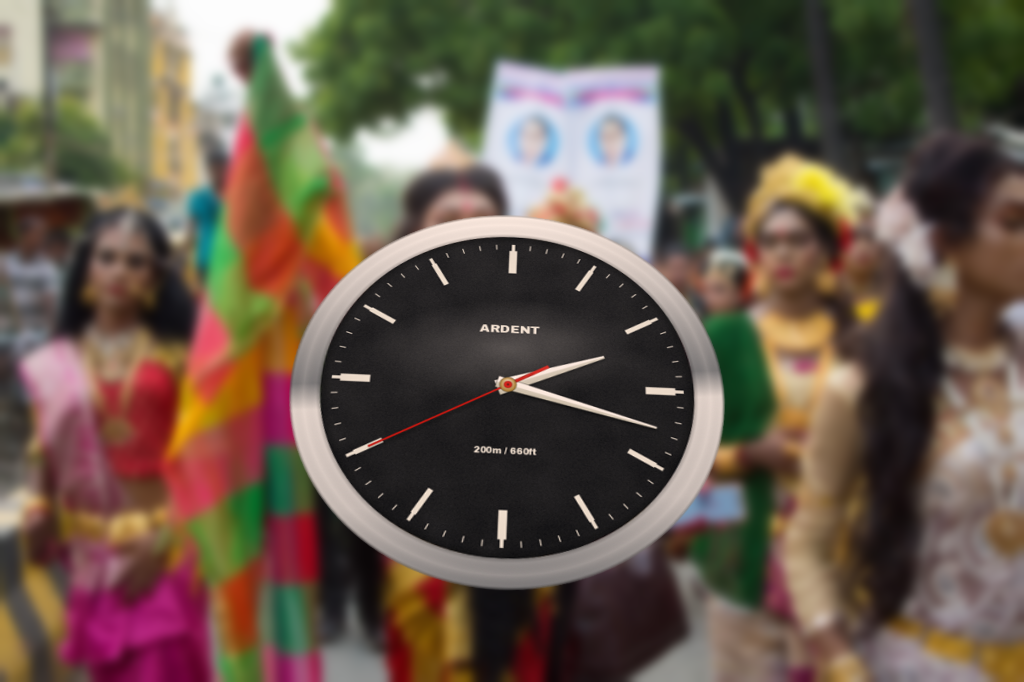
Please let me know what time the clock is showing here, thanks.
2:17:40
